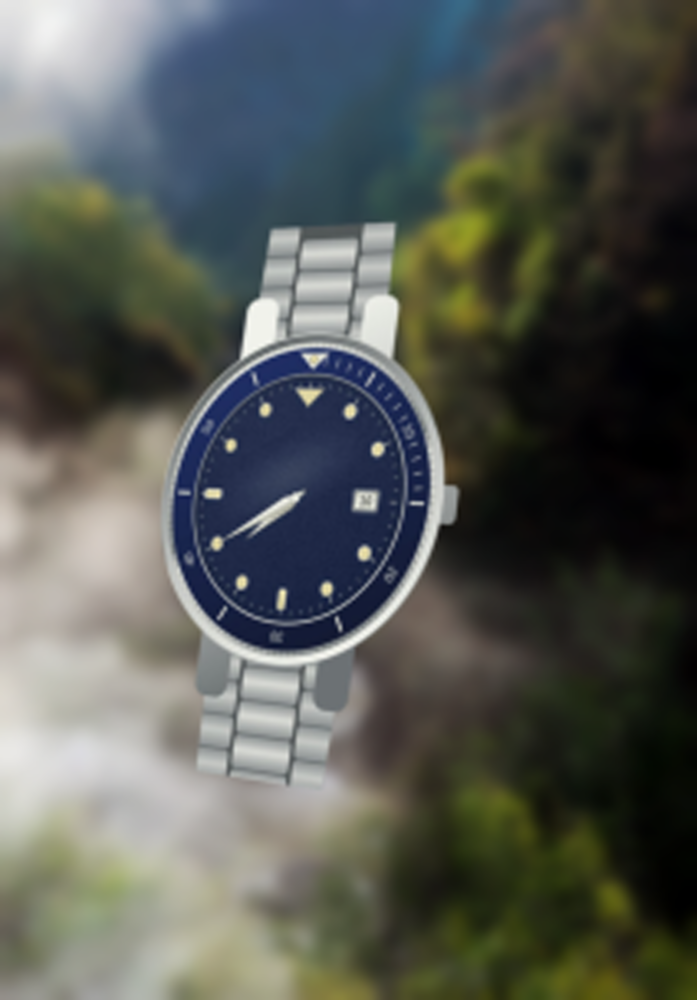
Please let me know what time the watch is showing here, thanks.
7:40
